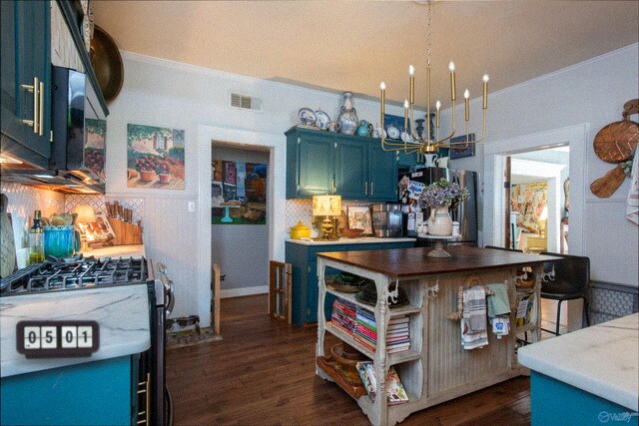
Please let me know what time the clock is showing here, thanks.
5:01
